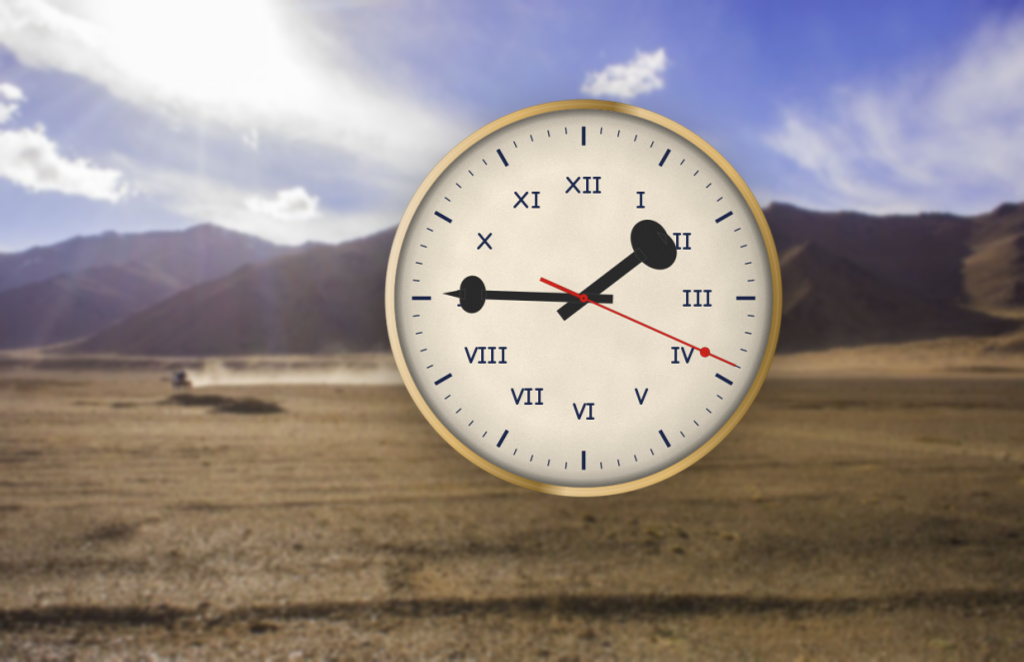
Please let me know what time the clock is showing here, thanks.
1:45:19
